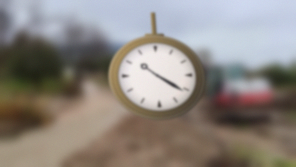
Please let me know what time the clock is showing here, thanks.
10:21
